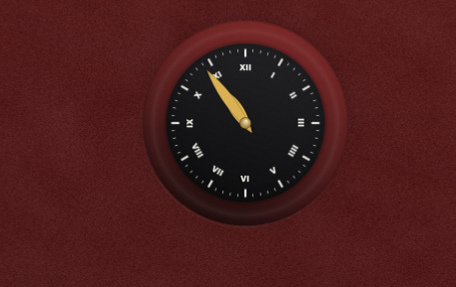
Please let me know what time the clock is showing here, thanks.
10:54
